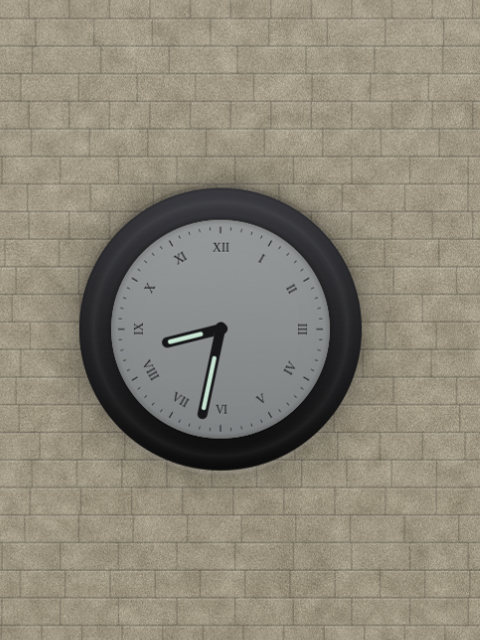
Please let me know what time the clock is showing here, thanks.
8:32
